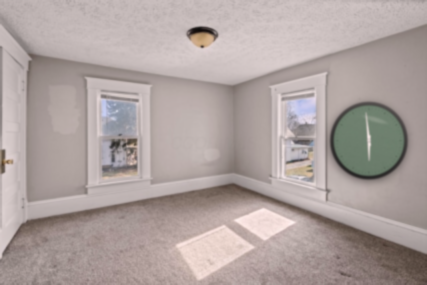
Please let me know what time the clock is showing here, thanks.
5:59
